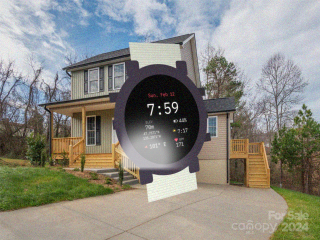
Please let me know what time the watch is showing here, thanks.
7:59
